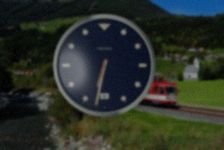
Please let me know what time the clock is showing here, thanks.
6:32
